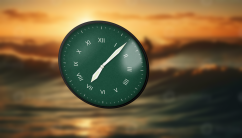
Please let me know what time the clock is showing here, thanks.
7:07
